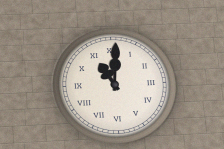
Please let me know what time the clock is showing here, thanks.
11:01
